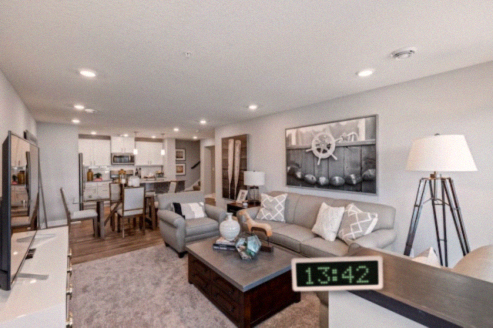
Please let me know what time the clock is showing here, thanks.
13:42
